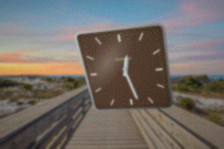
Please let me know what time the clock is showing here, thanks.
12:28
